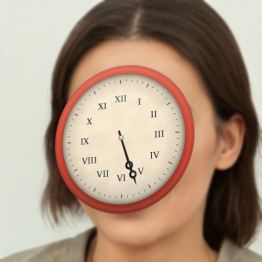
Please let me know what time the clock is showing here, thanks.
5:27
